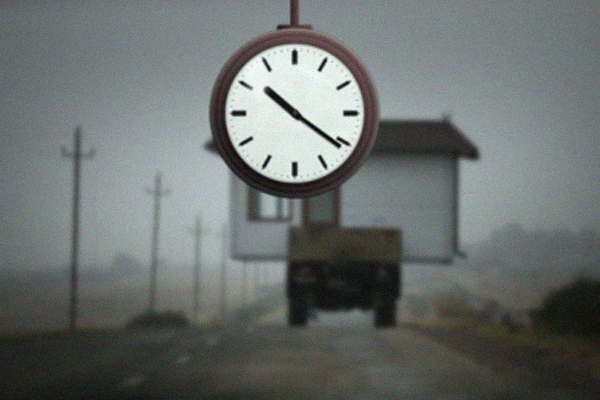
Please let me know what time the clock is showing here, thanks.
10:21
